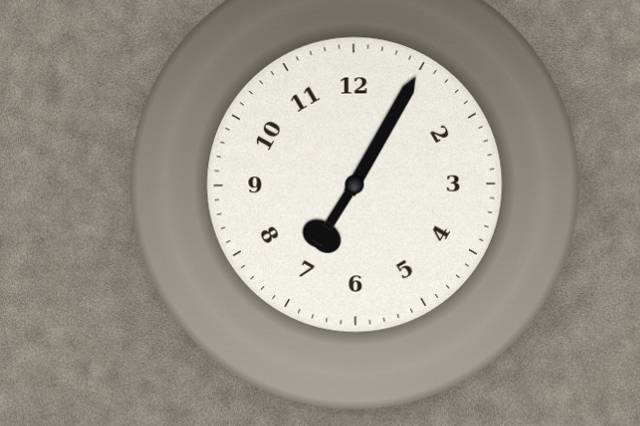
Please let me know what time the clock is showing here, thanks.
7:05
